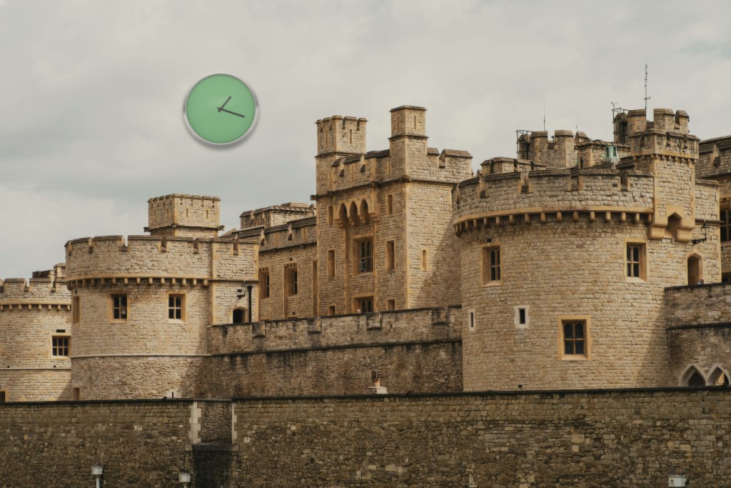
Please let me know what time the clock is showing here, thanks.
1:18
